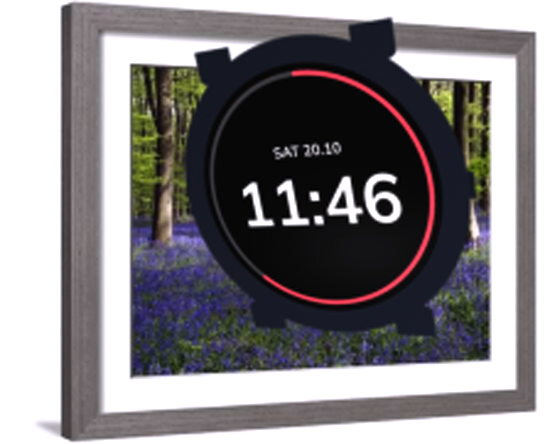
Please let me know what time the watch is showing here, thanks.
11:46
